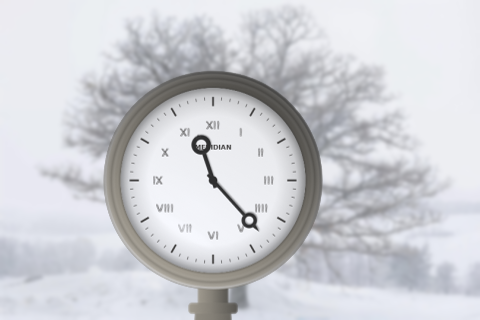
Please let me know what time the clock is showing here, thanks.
11:23
